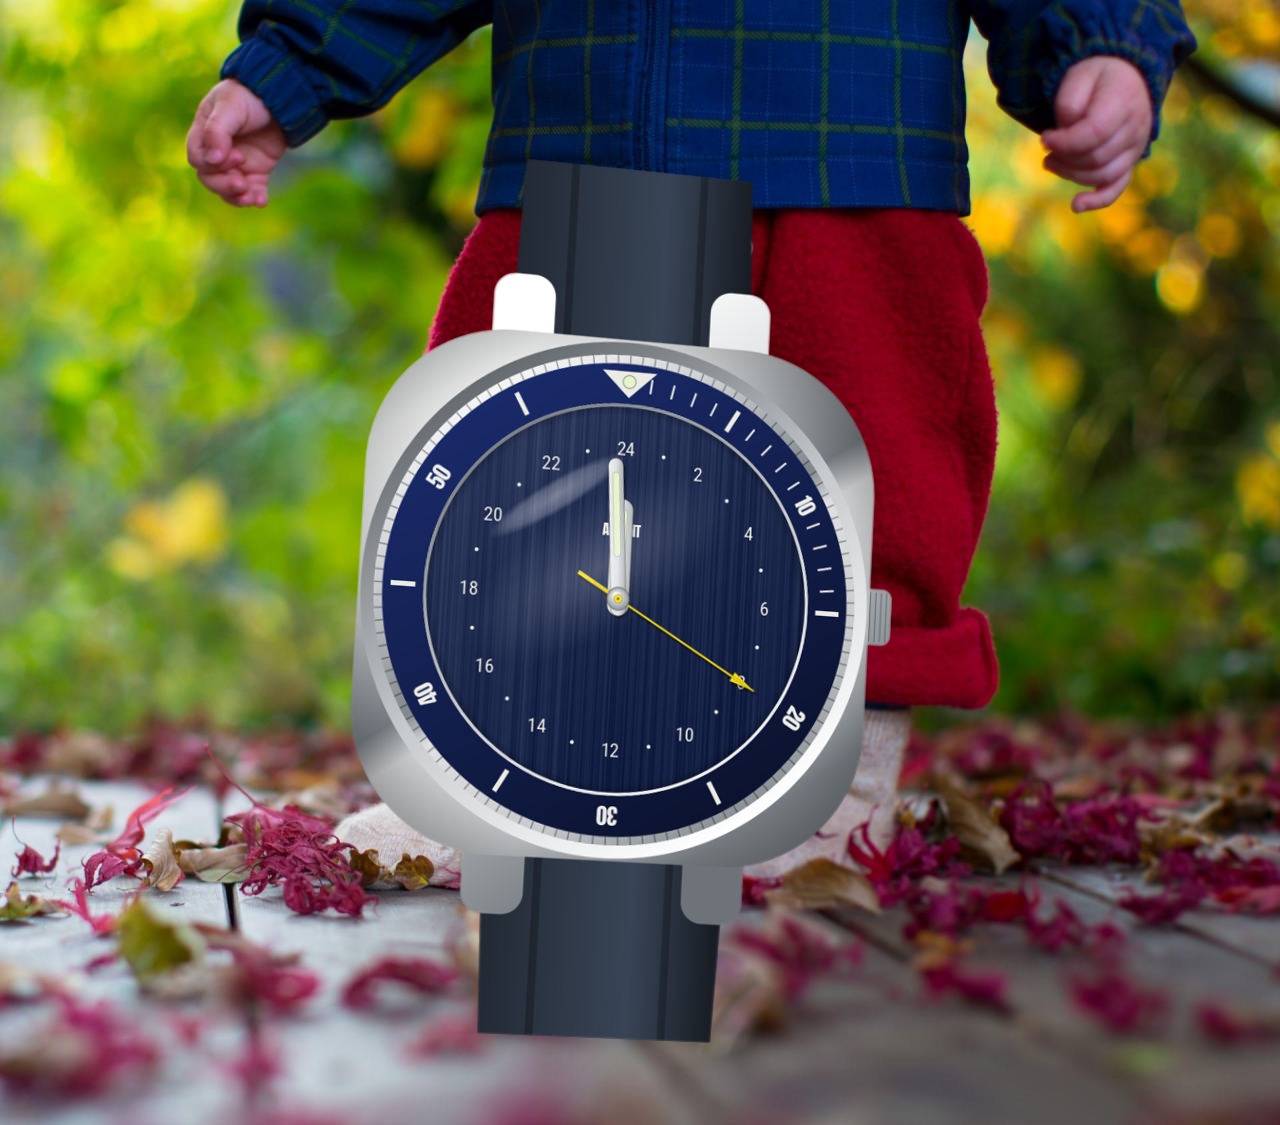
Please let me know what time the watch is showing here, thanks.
23:59:20
